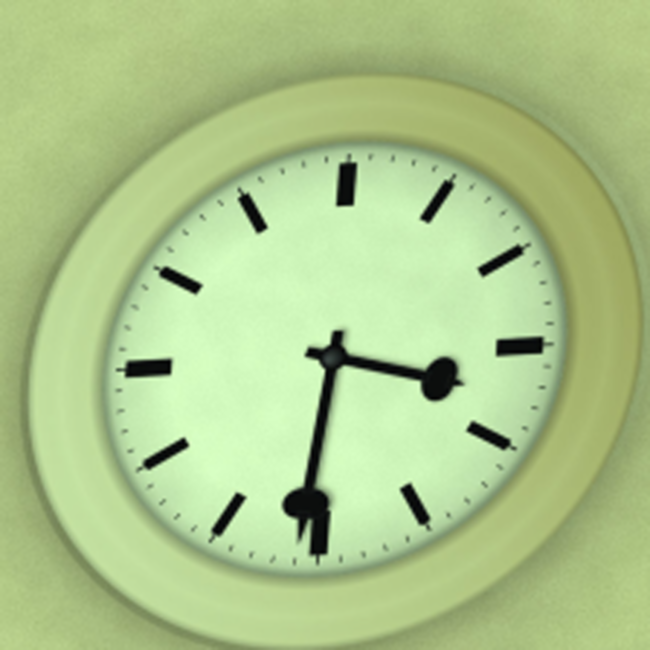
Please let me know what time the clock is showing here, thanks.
3:31
